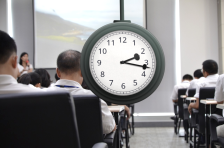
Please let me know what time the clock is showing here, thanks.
2:17
